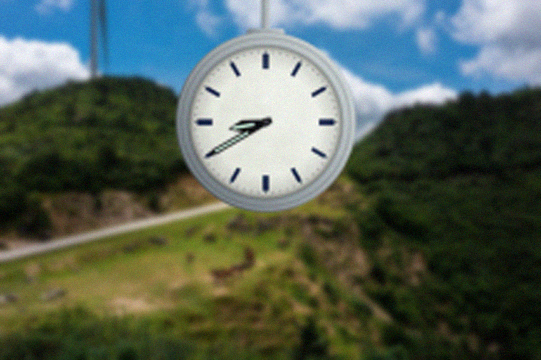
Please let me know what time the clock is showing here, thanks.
8:40
